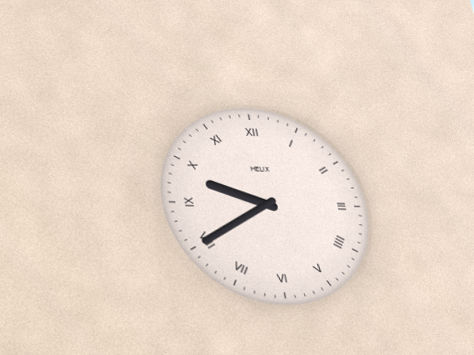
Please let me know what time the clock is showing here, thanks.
9:40
